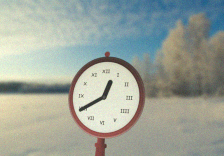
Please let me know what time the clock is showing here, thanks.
12:40
